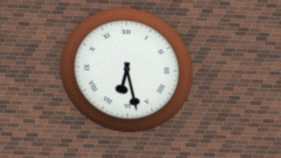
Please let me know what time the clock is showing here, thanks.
6:28
